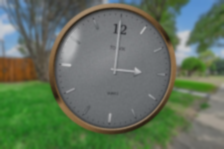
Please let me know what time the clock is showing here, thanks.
3:00
